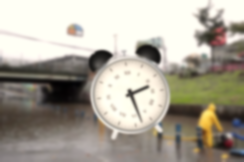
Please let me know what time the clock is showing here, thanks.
2:28
